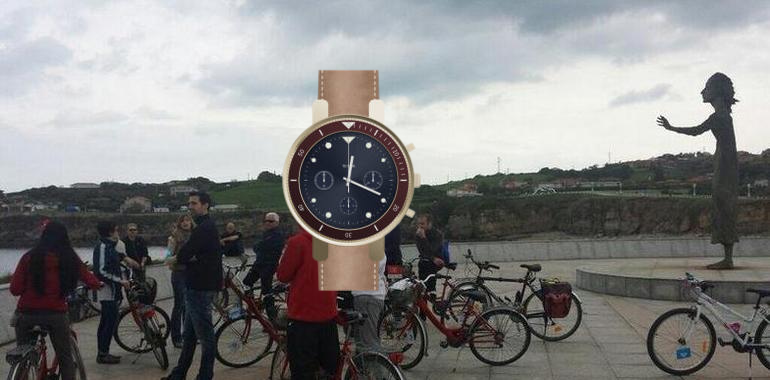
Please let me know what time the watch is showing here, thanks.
12:19
